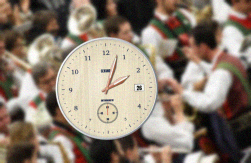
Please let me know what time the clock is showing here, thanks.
2:03
